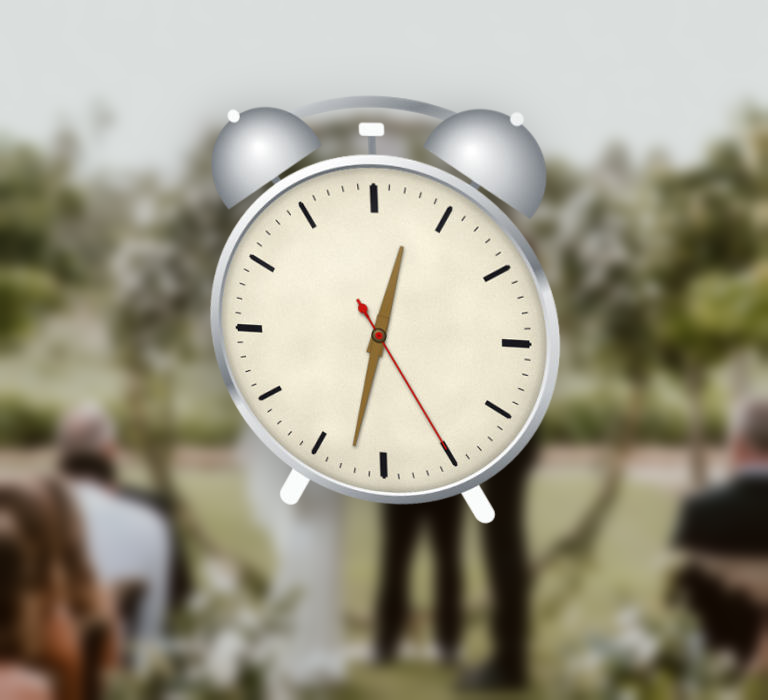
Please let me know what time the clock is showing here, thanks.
12:32:25
